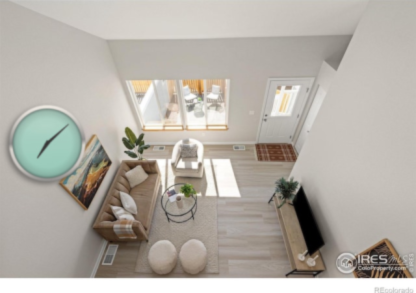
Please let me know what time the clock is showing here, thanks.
7:08
